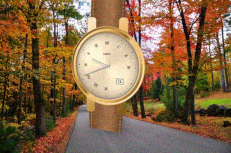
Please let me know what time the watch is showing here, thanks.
9:41
